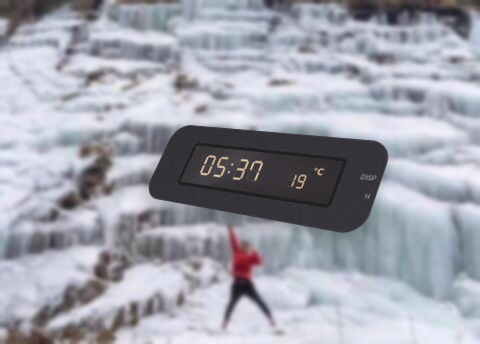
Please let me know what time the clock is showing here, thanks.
5:37
